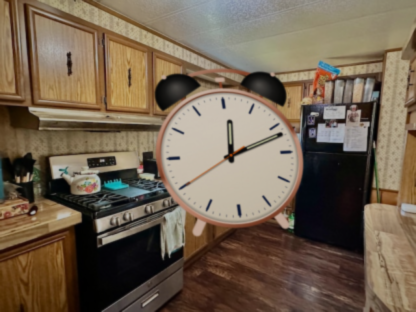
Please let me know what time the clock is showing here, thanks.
12:11:40
